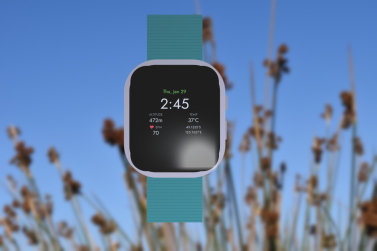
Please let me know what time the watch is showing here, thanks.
2:45
